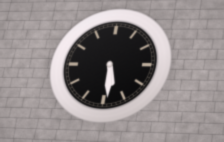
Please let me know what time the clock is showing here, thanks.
5:29
